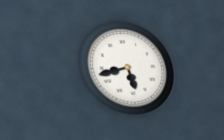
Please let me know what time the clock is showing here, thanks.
5:43
